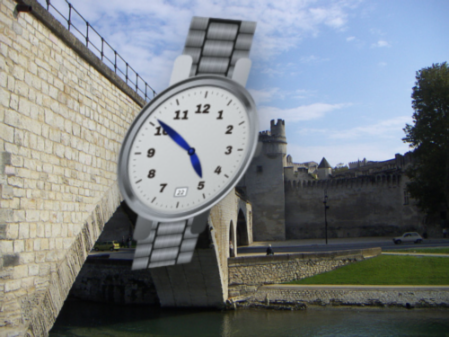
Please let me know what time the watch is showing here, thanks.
4:51
